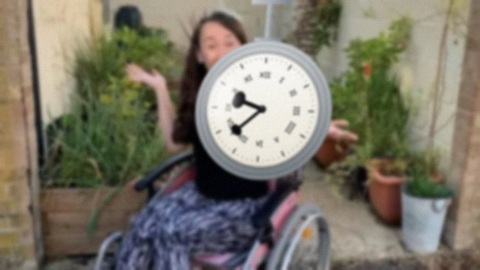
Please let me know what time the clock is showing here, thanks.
9:38
